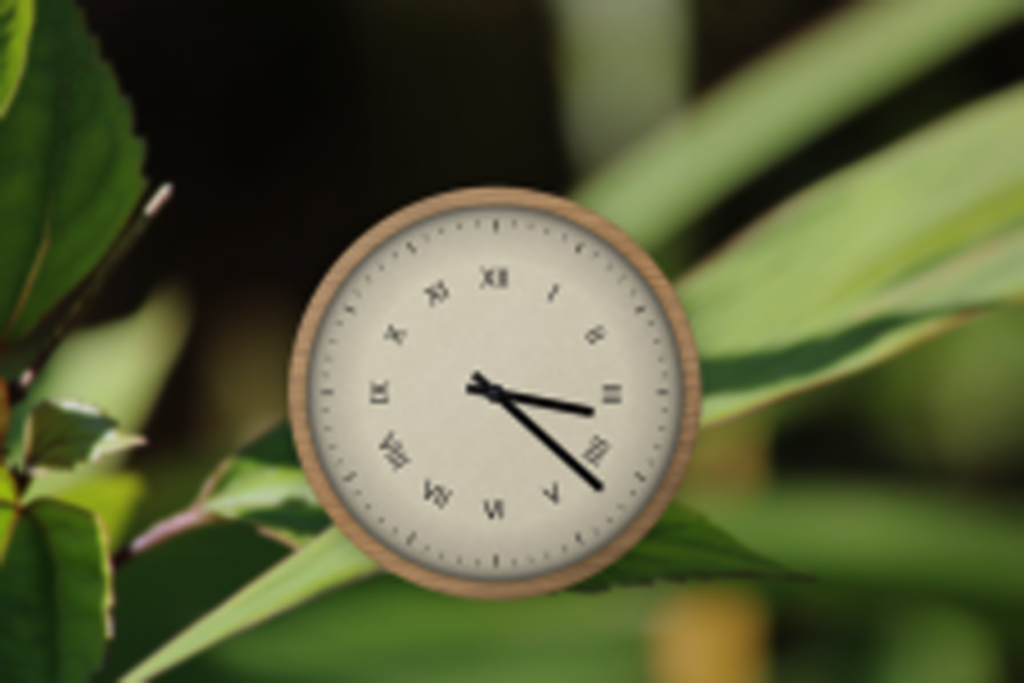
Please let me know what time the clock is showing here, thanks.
3:22
